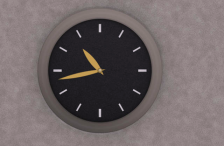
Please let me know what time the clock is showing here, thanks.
10:43
